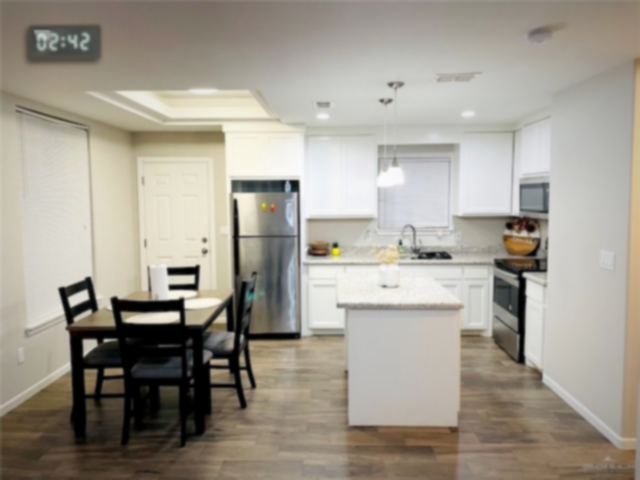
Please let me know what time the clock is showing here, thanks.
2:42
